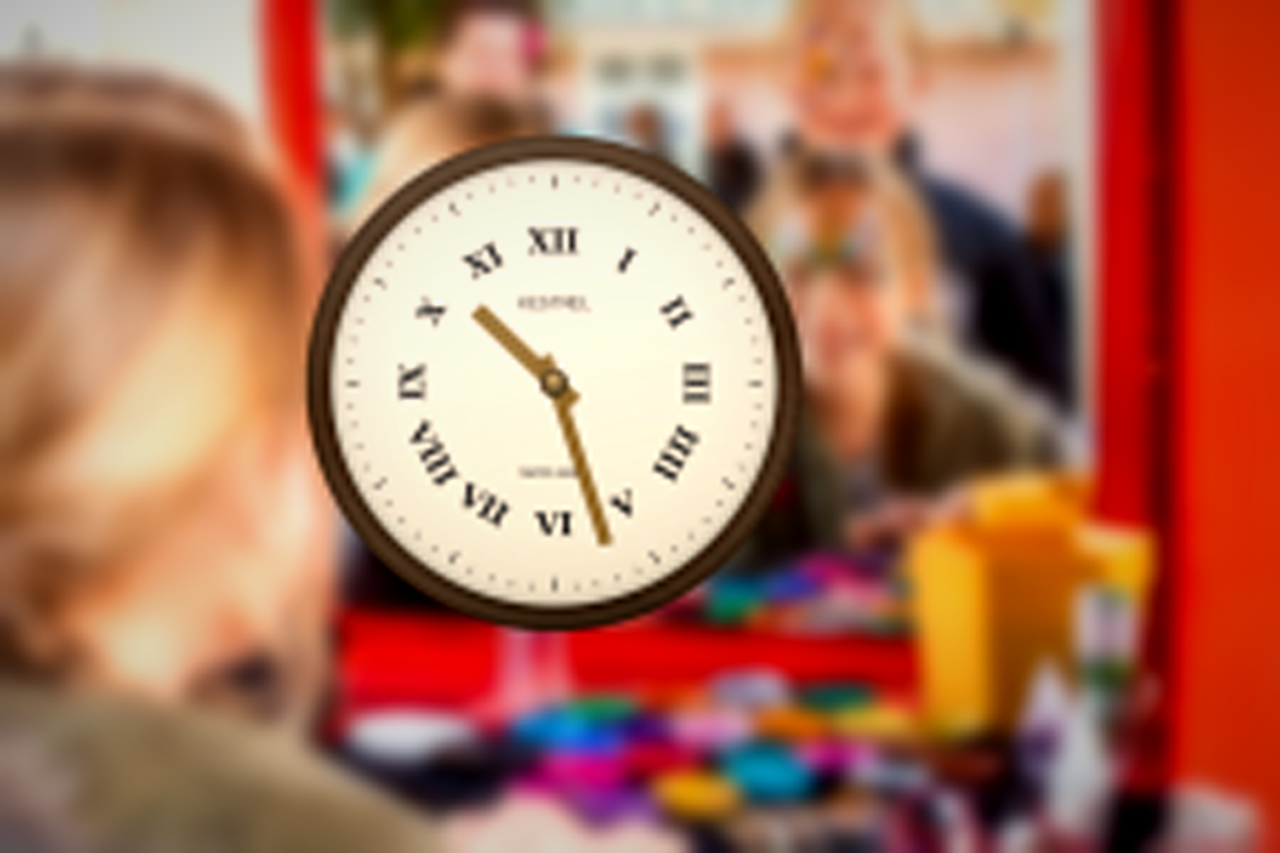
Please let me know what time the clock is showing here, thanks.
10:27
